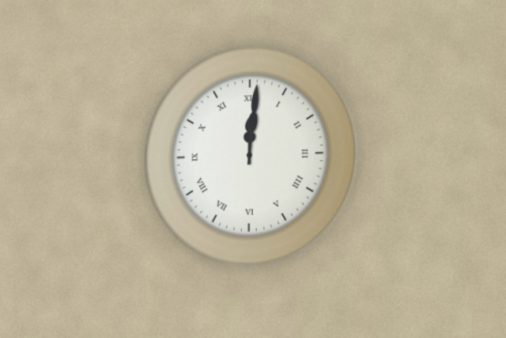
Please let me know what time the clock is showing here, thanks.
12:01
